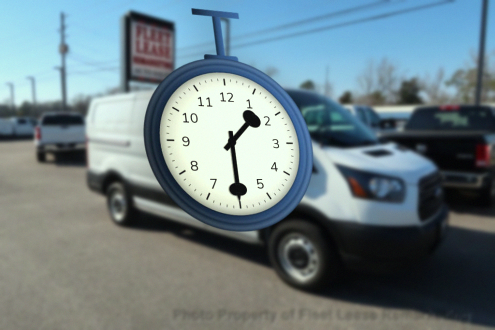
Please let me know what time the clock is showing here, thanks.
1:30
